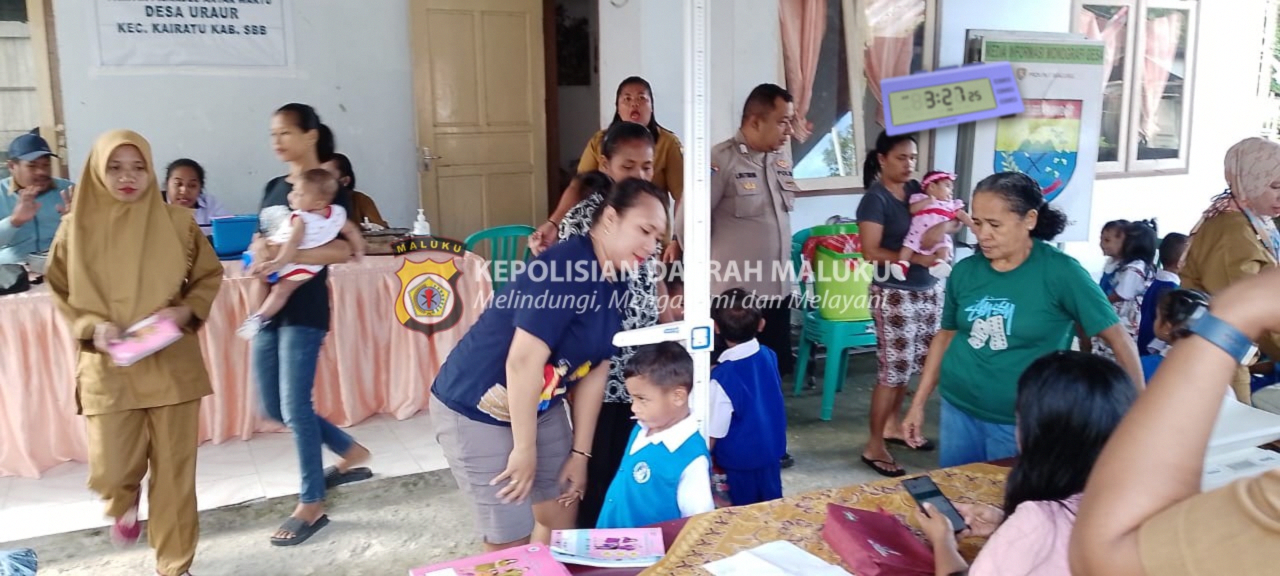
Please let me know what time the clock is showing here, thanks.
3:27
